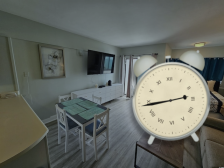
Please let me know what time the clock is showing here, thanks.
2:44
